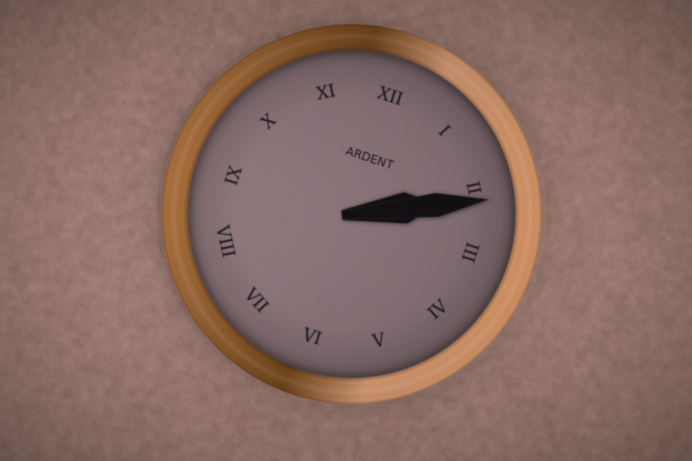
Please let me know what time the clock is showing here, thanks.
2:11
